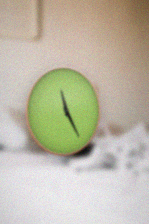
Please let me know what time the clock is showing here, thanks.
11:25
